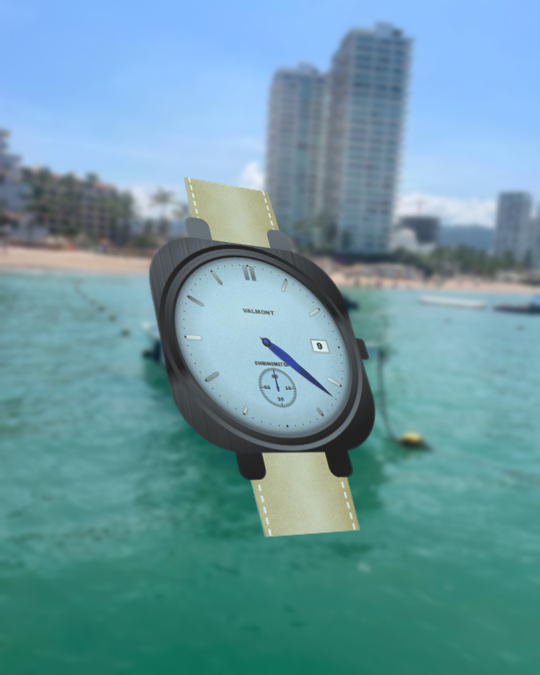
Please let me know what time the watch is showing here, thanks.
4:22
